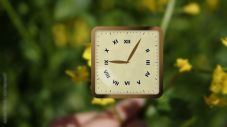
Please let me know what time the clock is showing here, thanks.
9:05
